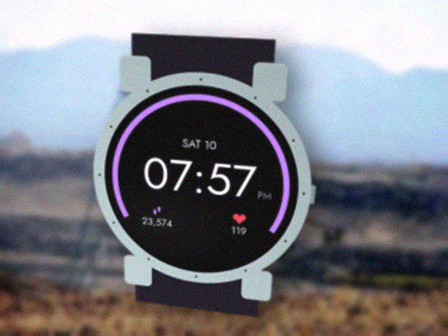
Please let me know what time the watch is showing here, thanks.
7:57
